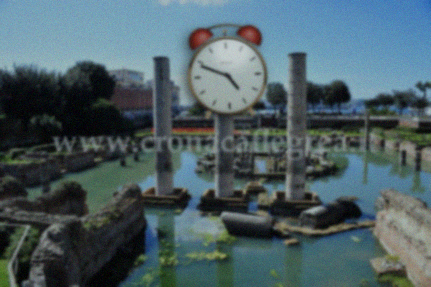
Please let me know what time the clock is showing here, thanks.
4:49
